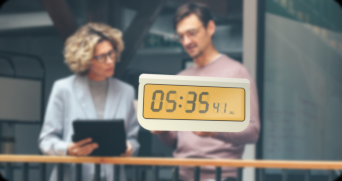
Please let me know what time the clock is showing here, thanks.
5:35:41
